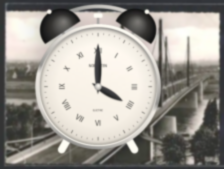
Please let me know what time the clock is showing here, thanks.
4:00
